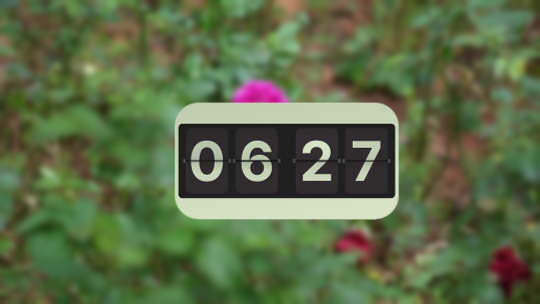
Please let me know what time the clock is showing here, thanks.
6:27
